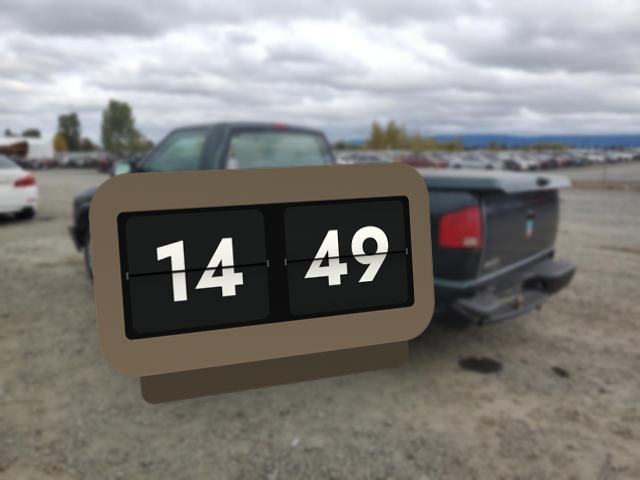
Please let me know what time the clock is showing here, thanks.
14:49
